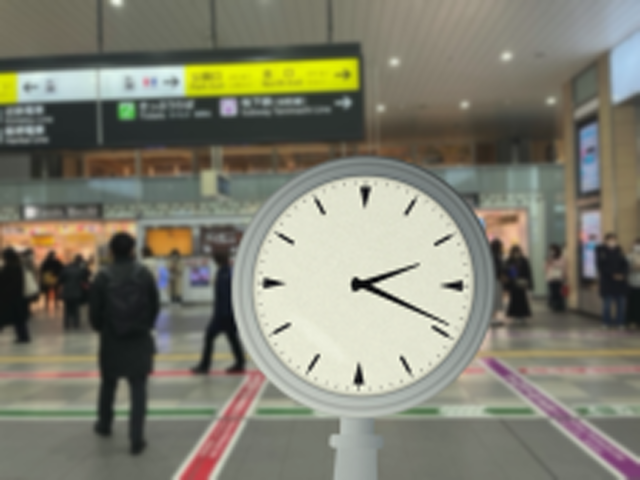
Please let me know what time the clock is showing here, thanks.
2:19
